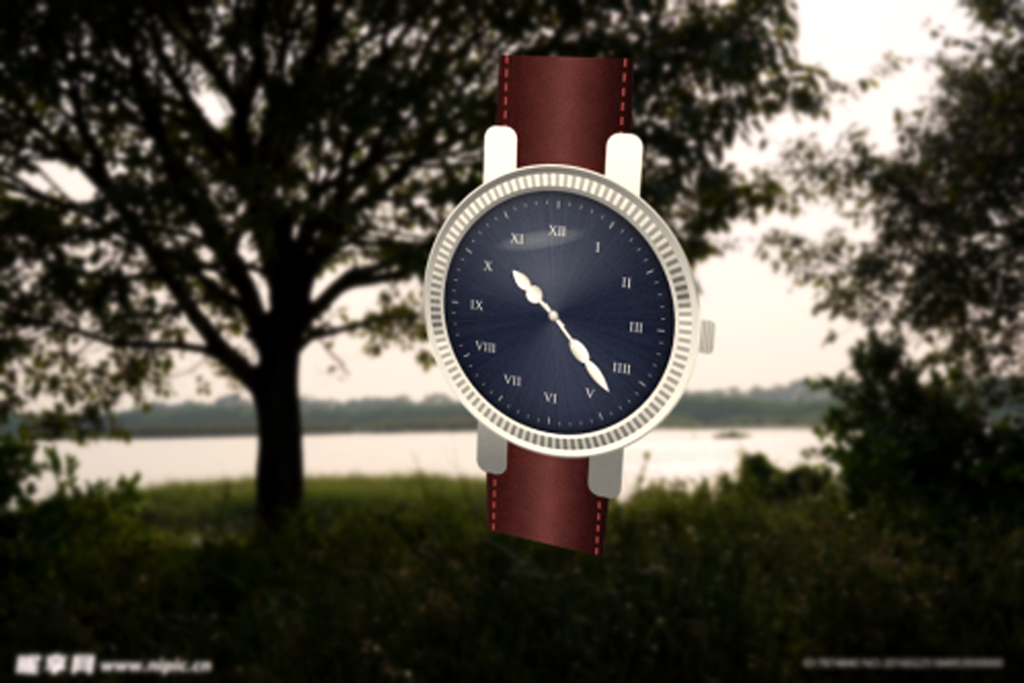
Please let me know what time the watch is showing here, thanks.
10:23
